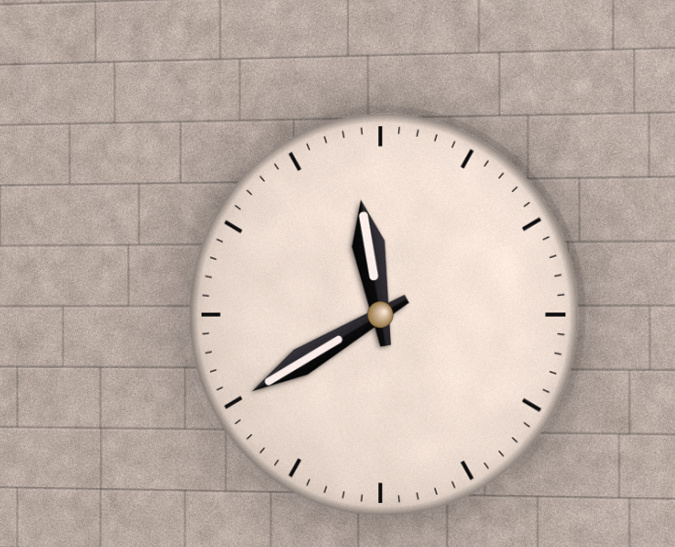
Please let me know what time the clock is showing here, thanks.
11:40
